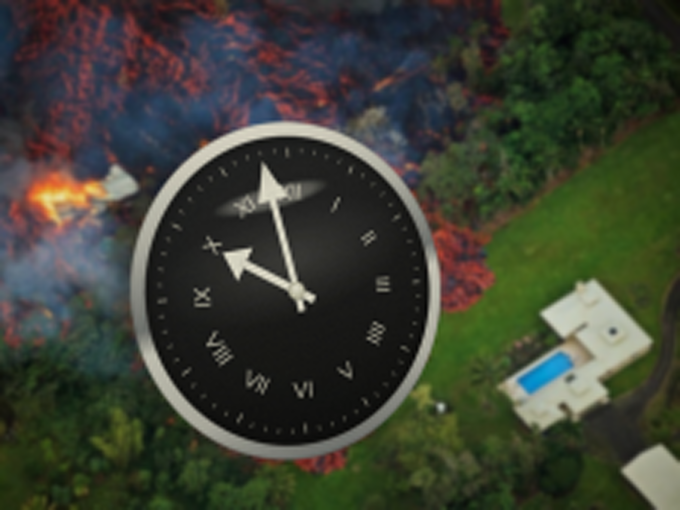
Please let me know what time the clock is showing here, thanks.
9:58
